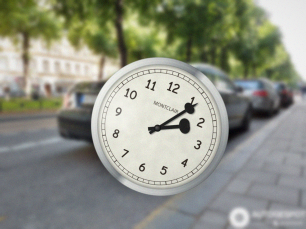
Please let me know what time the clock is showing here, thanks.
2:06
